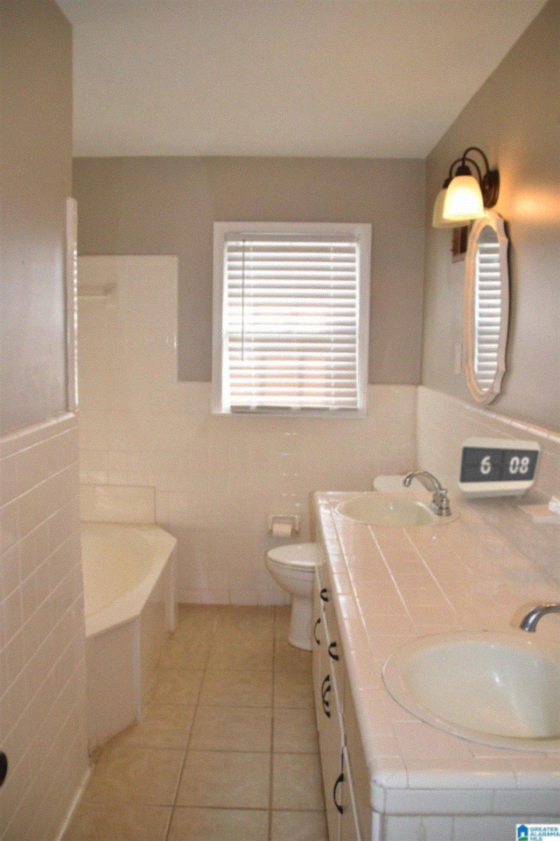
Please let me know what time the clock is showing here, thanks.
6:08
